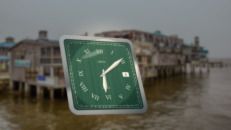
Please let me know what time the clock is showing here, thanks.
6:09
